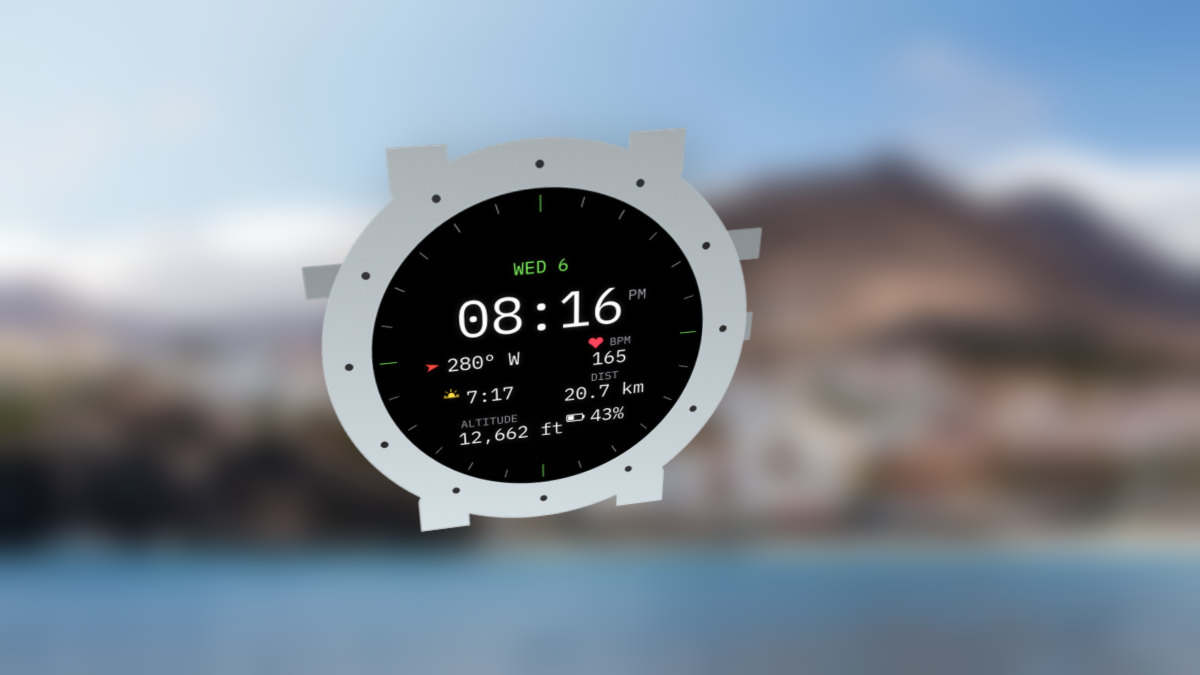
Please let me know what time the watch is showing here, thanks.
8:16
